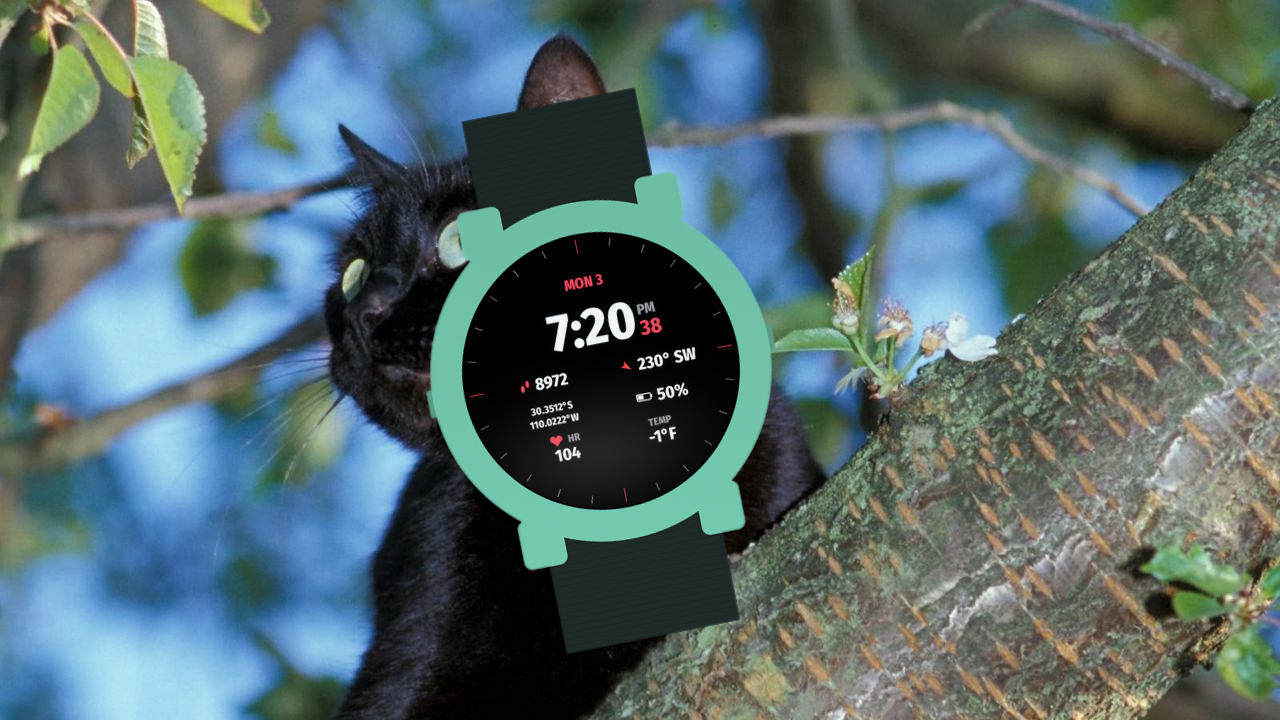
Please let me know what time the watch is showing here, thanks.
7:20:38
